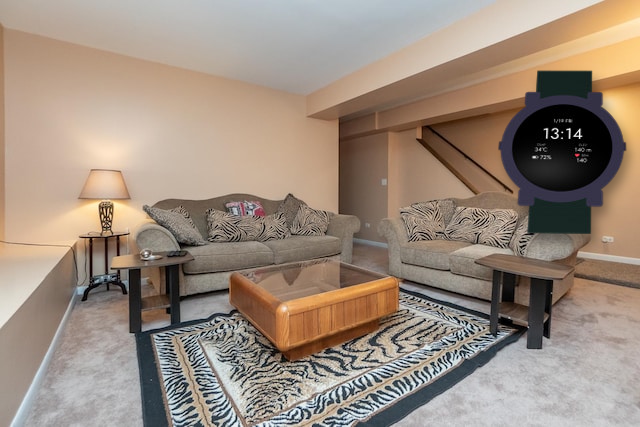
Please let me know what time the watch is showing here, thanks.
13:14
